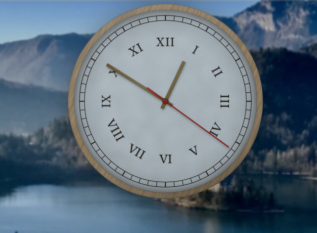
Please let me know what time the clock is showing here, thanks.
12:50:21
